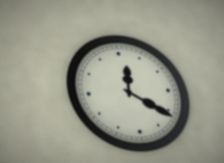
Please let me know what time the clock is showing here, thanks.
12:21
